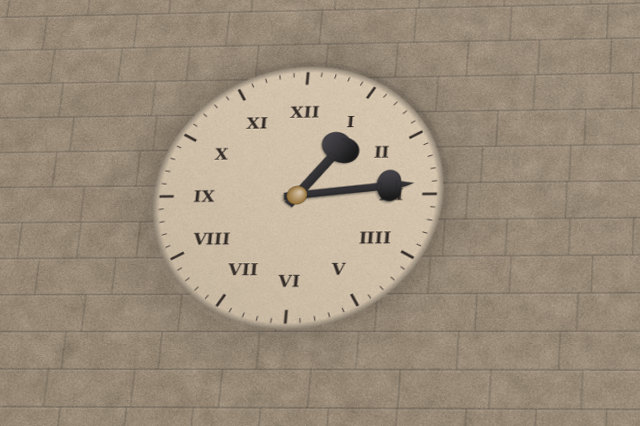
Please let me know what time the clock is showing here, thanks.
1:14
